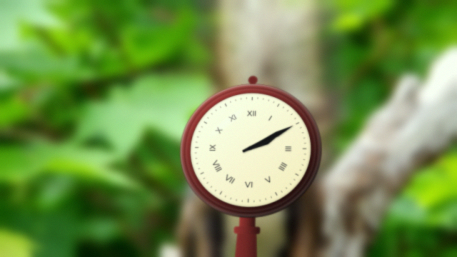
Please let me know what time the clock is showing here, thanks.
2:10
